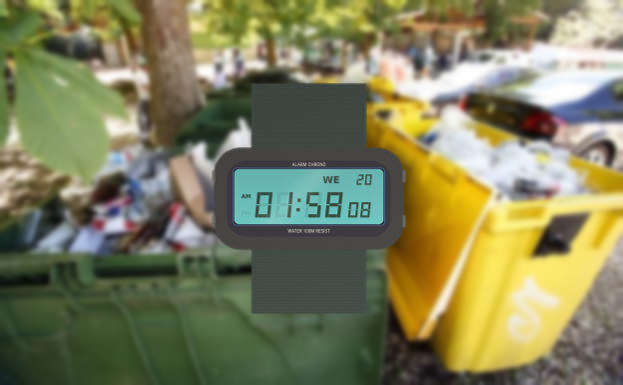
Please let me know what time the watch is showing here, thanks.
1:58:08
